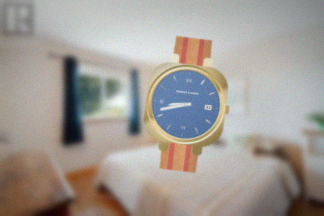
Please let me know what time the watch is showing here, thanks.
8:42
